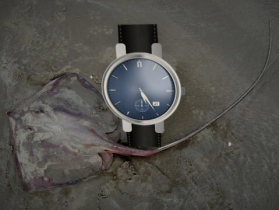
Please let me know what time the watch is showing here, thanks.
5:25
